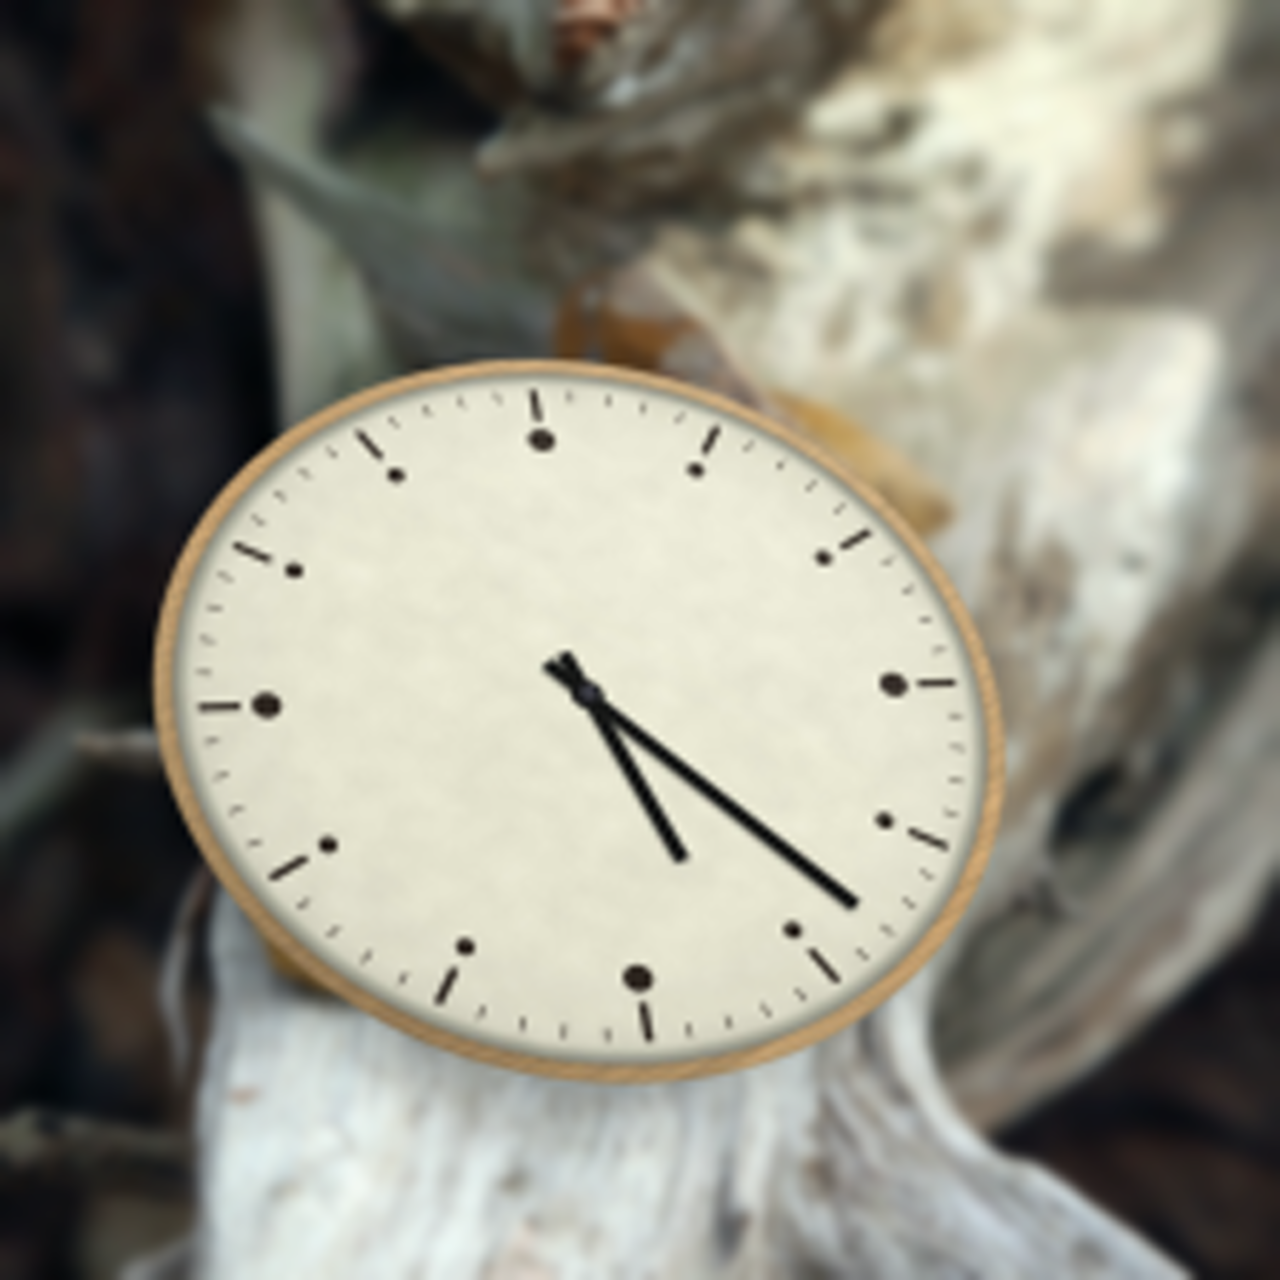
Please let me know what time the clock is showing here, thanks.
5:23
